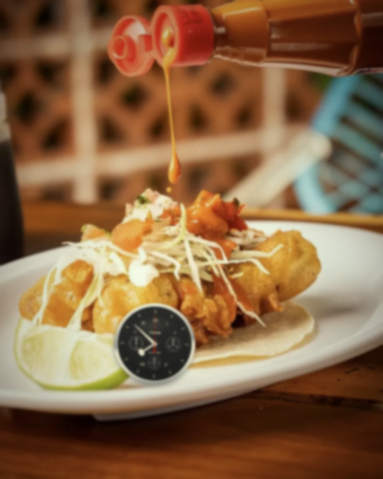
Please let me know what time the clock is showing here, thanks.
7:52
